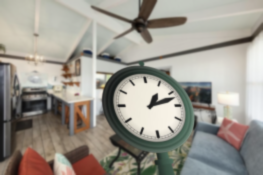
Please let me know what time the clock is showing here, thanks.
1:12
